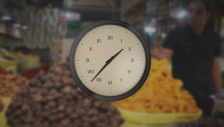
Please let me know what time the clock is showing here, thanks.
1:37
